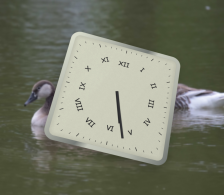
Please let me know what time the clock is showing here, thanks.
5:27
